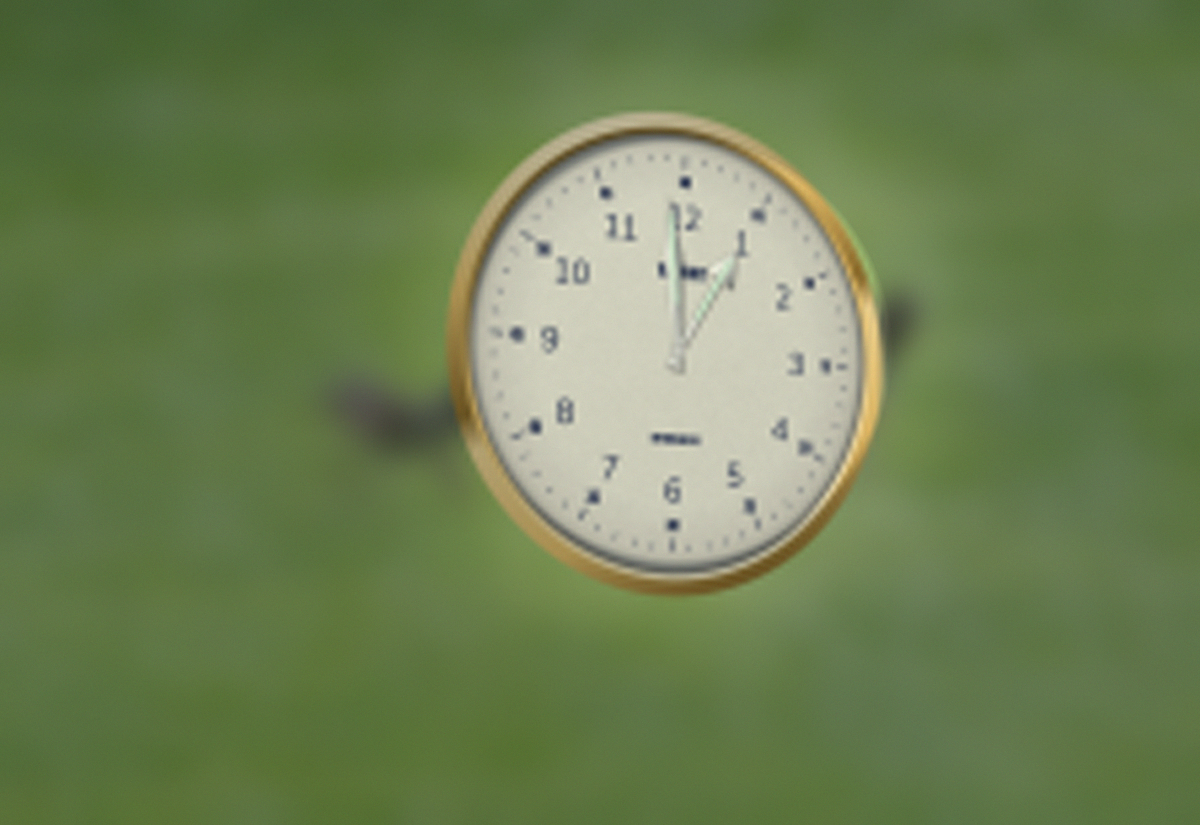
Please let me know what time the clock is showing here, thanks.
12:59
